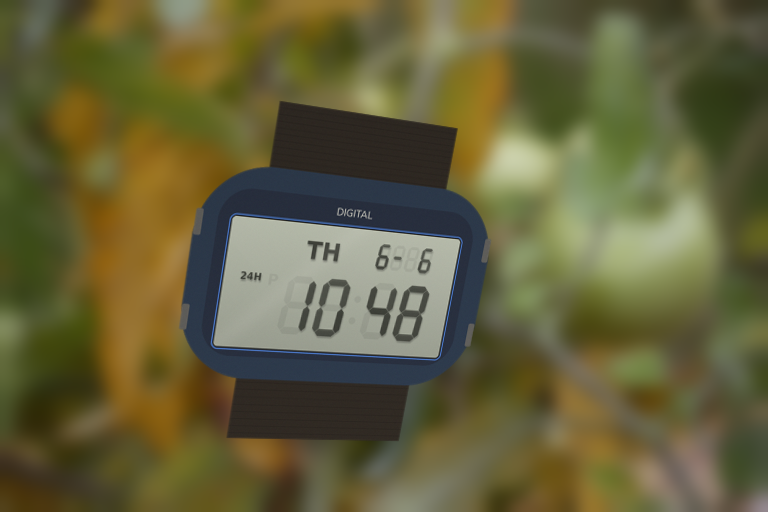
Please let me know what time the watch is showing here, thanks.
10:48
